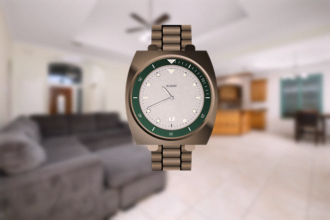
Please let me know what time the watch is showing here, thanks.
10:41
